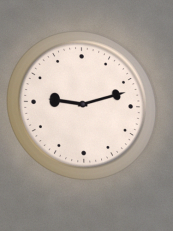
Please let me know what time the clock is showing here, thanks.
9:12
